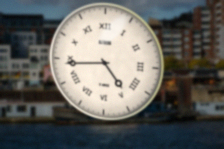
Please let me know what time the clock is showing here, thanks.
4:44
